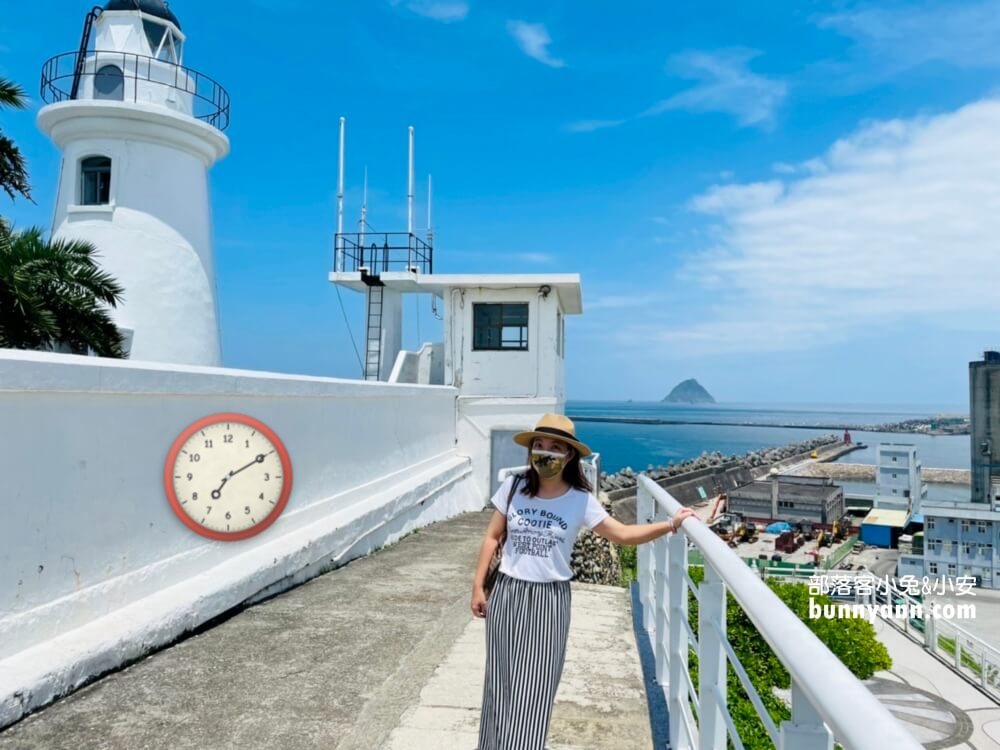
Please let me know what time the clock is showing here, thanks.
7:10
